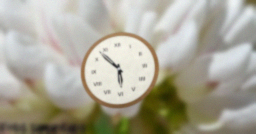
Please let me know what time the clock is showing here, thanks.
5:53
